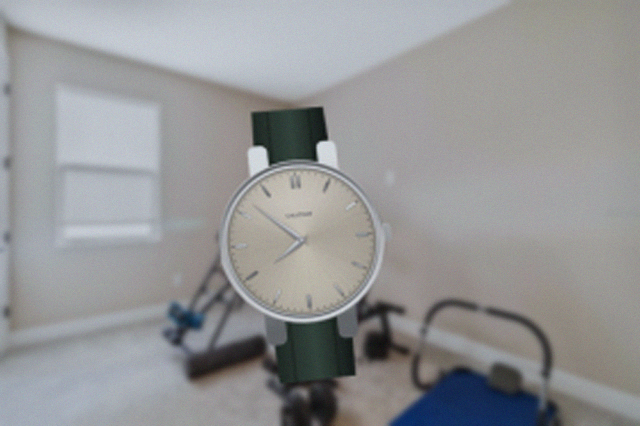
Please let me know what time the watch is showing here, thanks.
7:52
